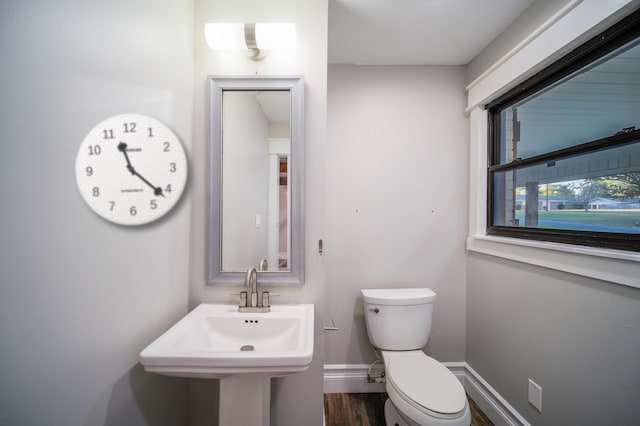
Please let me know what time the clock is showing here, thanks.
11:22
